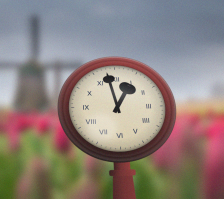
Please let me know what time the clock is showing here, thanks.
12:58
